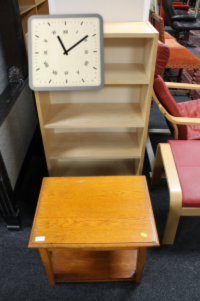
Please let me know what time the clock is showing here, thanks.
11:09
